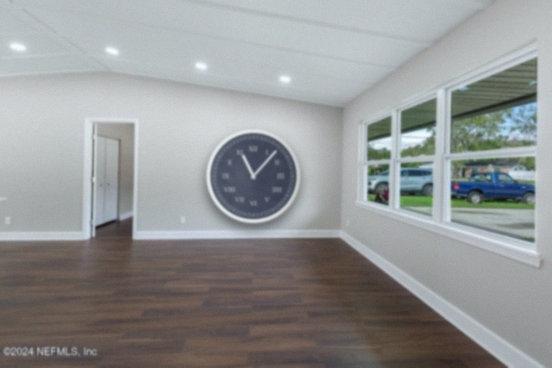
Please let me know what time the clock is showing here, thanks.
11:07
